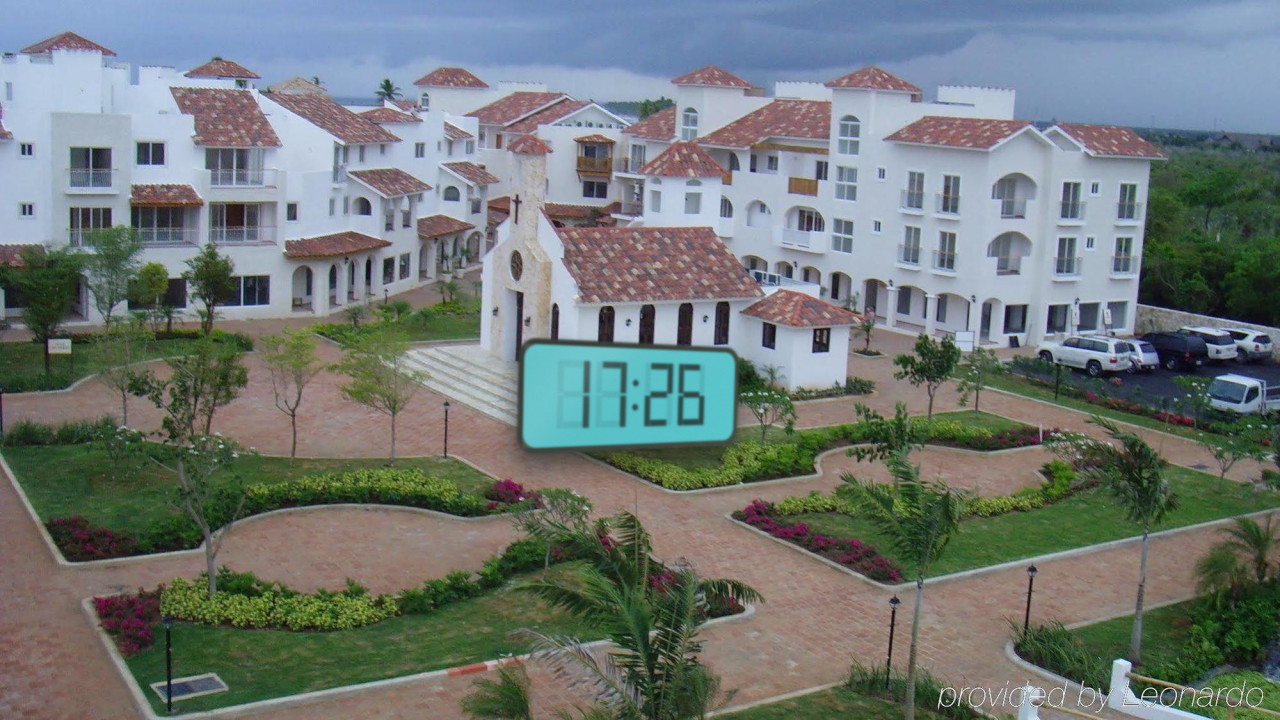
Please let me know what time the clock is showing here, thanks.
17:26
